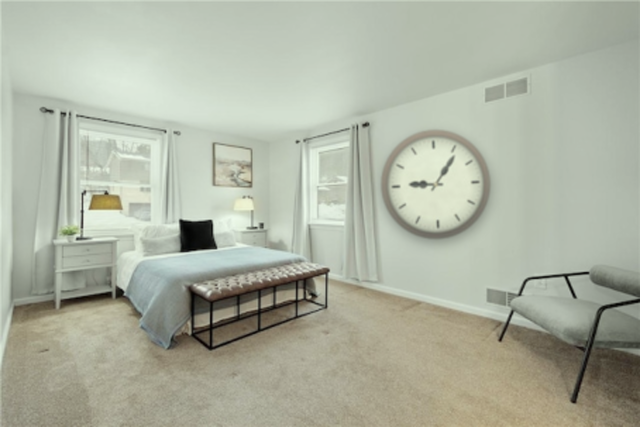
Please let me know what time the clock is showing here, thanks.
9:06
